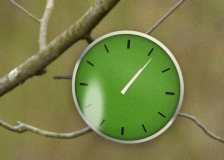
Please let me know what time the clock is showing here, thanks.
1:06
